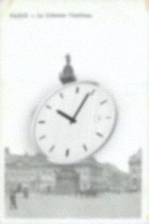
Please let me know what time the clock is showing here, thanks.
10:04
